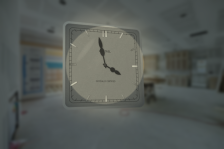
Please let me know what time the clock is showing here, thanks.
3:58
